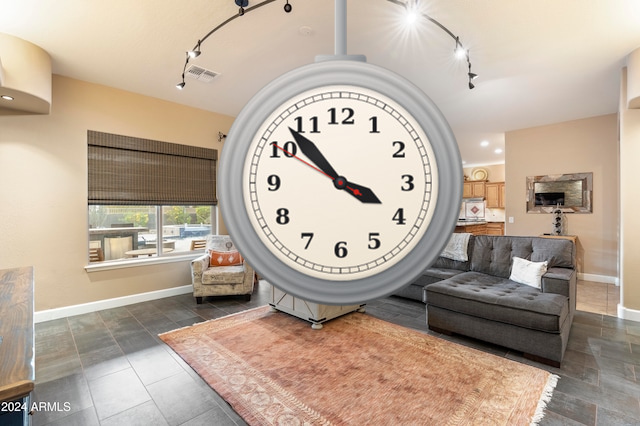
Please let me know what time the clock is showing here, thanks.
3:52:50
